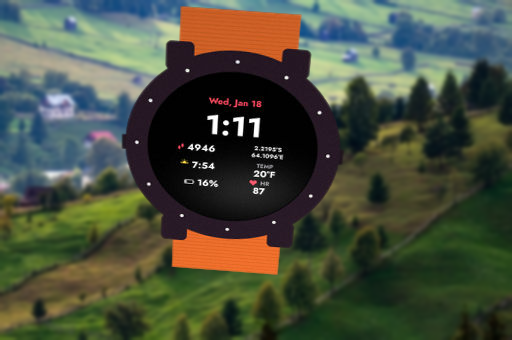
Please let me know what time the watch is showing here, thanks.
1:11
